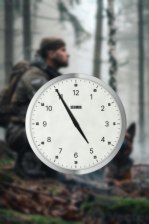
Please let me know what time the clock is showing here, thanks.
4:55
